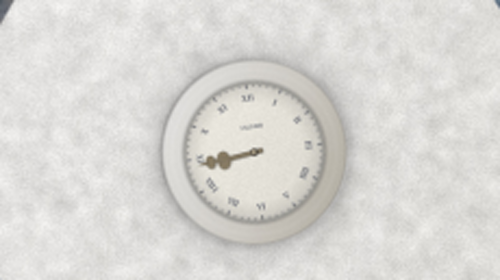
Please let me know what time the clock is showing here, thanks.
8:44
